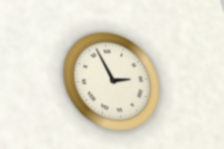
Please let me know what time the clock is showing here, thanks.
2:57
